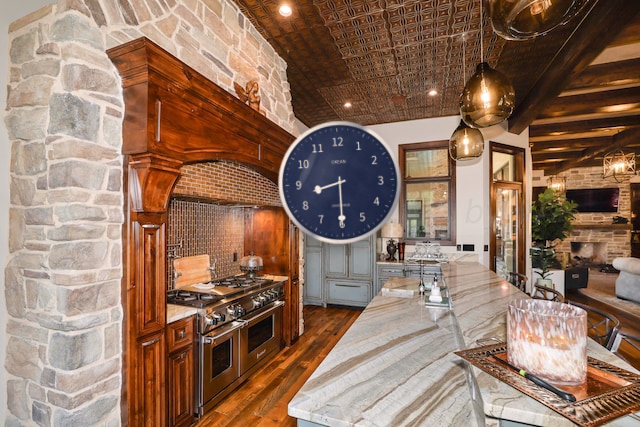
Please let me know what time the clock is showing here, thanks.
8:30
